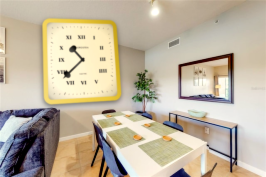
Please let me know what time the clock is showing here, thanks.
10:38
